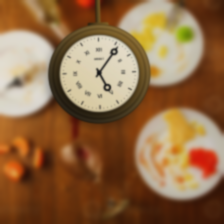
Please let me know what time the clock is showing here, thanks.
5:06
